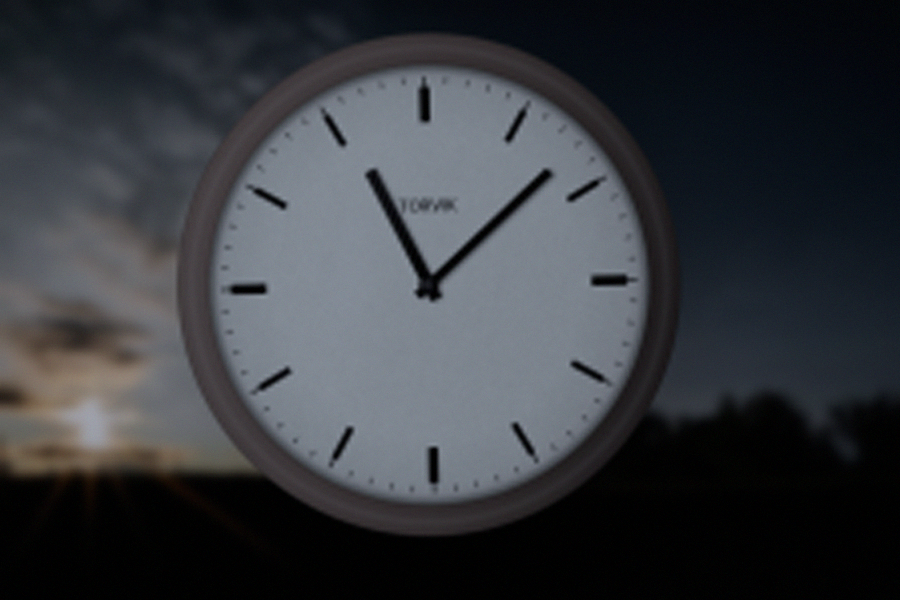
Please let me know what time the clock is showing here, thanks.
11:08
